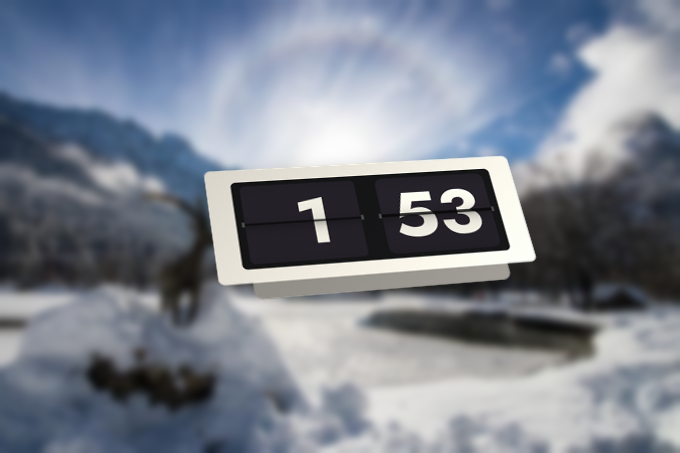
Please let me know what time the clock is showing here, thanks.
1:53
